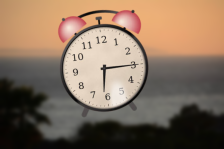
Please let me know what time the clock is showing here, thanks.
6:15
